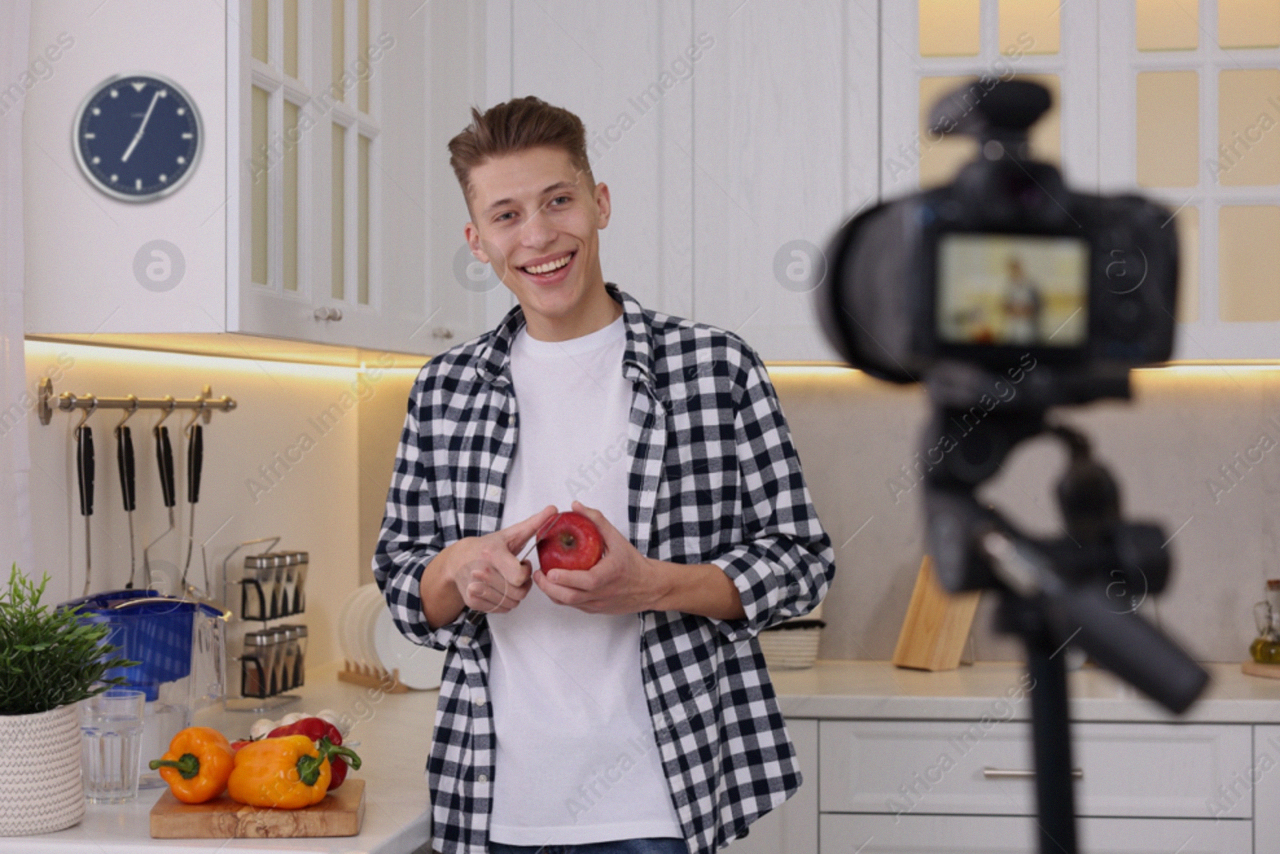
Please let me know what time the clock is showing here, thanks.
7:04
